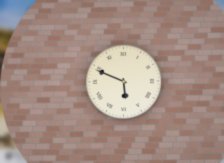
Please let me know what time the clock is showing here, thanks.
5:49
